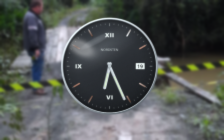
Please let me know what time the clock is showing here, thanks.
6:26
